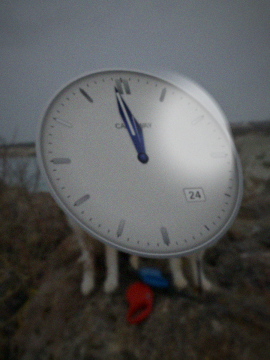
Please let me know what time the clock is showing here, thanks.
11:59
